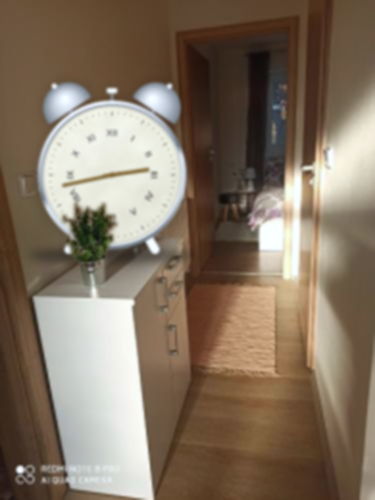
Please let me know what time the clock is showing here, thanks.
2:43
